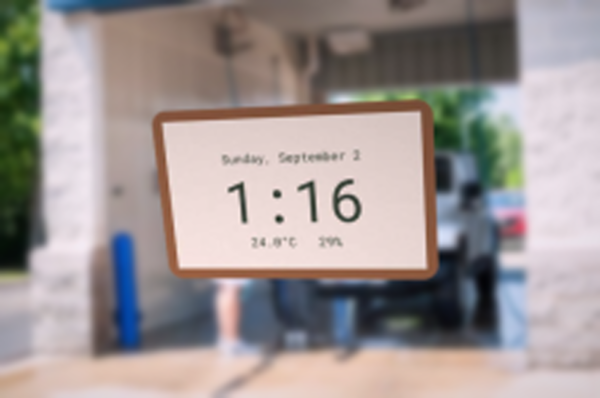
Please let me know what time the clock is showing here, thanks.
1:16
